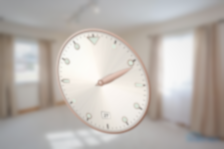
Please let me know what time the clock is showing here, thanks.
2:11
